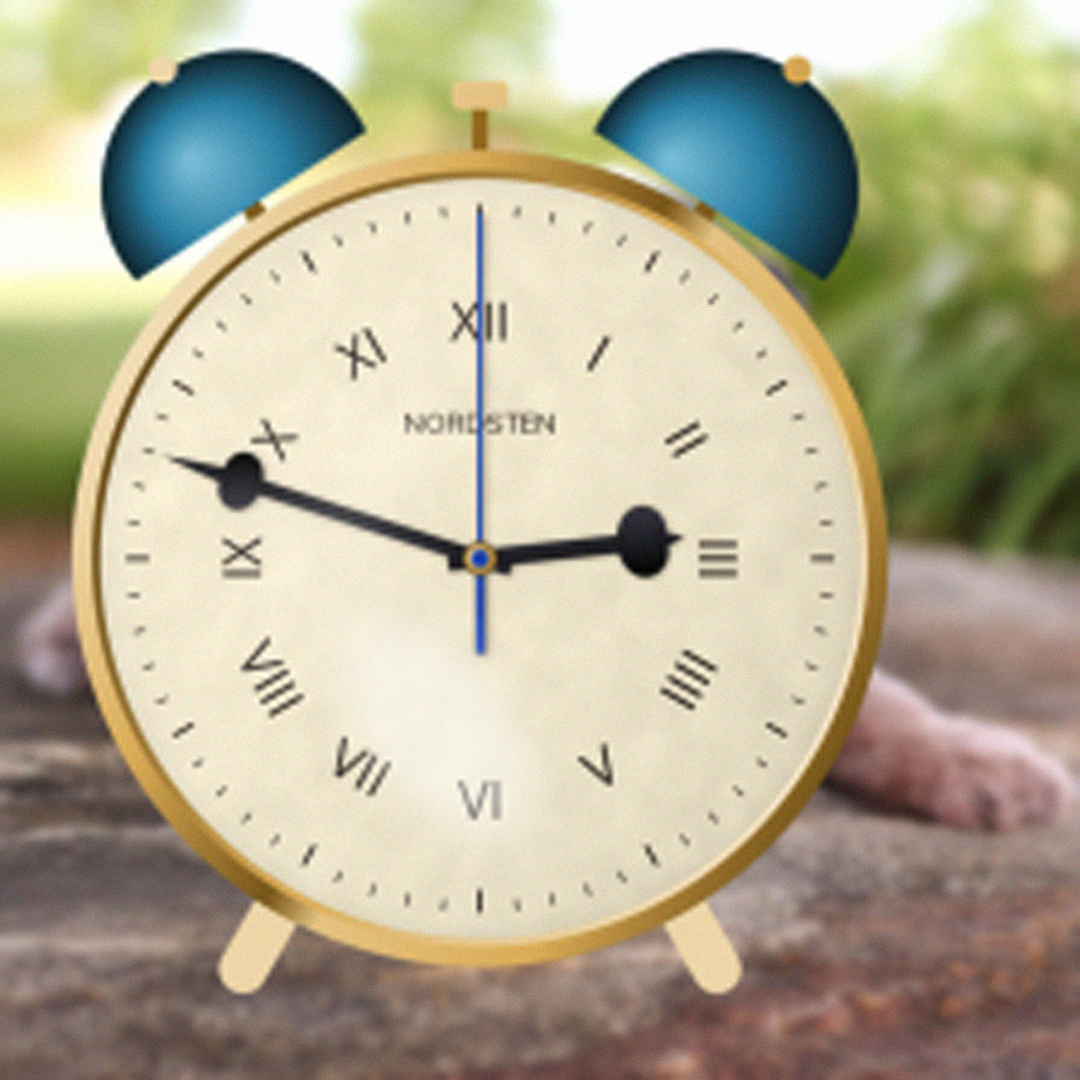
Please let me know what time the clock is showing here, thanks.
2:48:00
